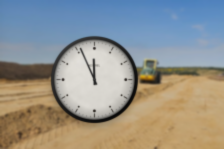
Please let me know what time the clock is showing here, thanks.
11:56
